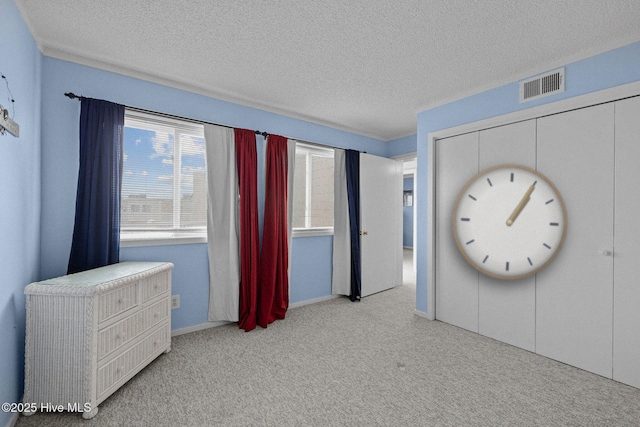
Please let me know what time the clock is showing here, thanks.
1:05
